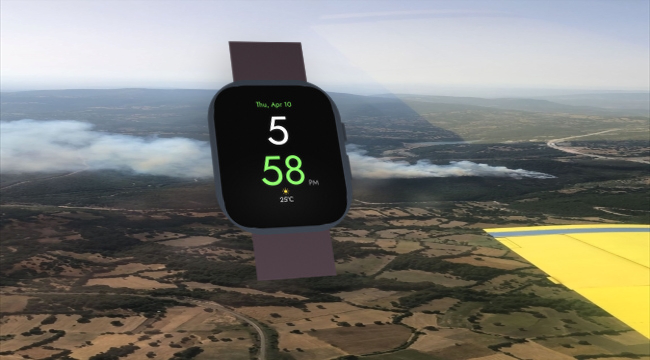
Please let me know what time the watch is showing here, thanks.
5:58
